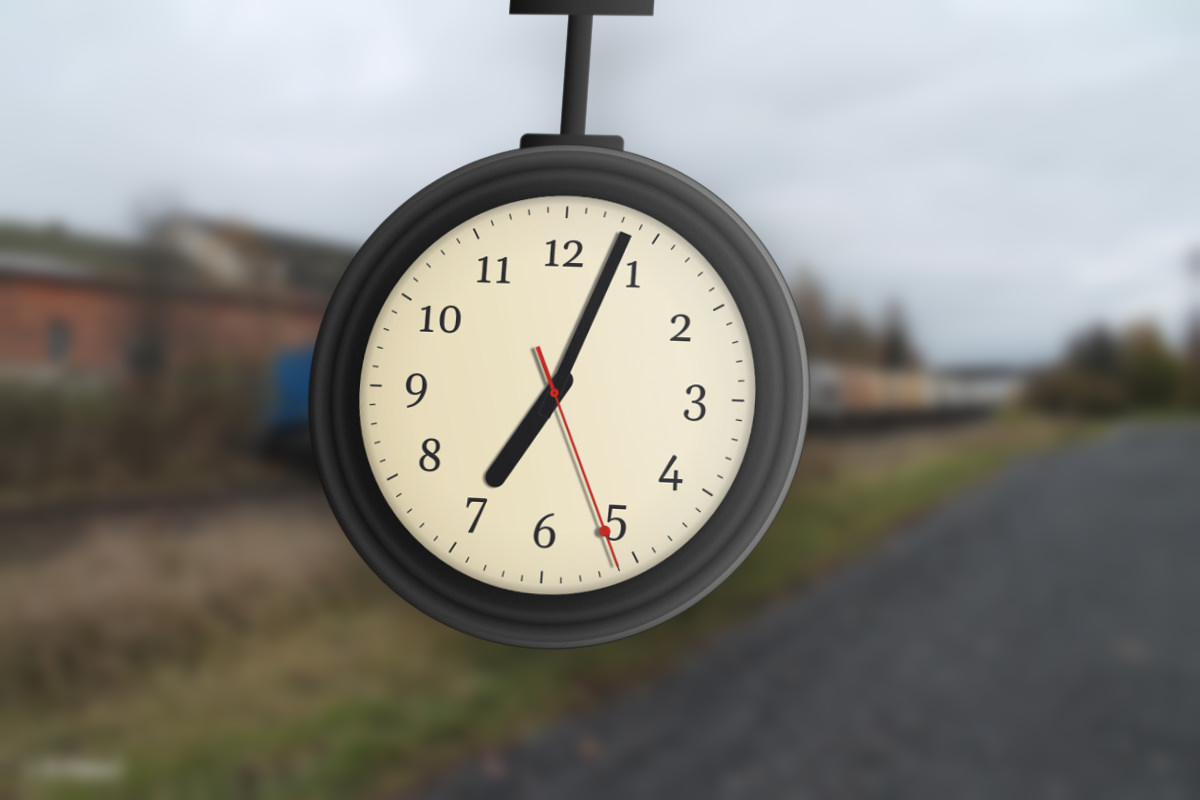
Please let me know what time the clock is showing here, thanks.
7:03:26
